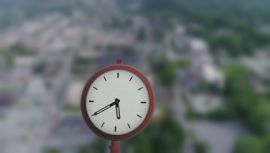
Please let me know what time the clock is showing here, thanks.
5:40
